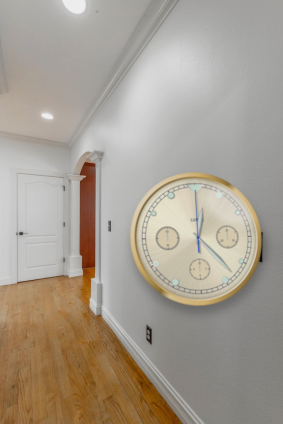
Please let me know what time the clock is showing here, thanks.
12:23
